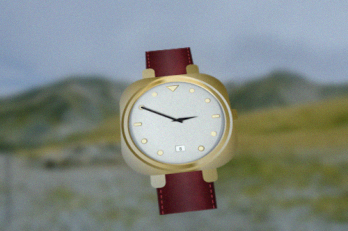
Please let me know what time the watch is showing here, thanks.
2:50
